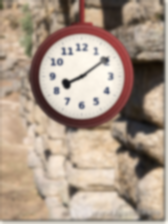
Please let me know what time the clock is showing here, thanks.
8:09
